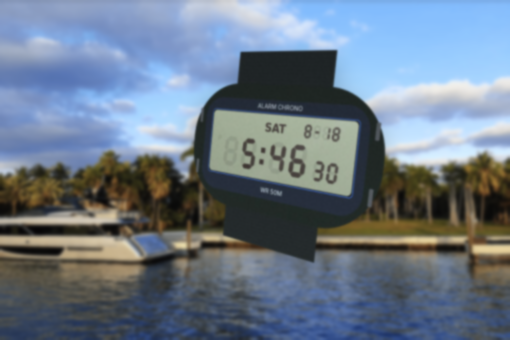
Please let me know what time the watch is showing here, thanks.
5:46:30
